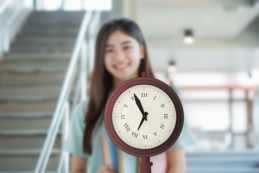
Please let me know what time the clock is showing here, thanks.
6:56
